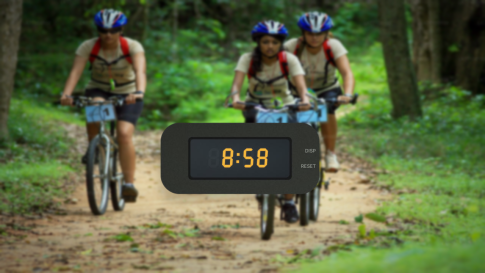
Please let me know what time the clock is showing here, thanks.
8:58
